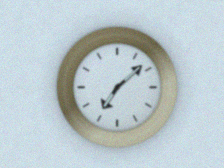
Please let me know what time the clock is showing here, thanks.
7:08
